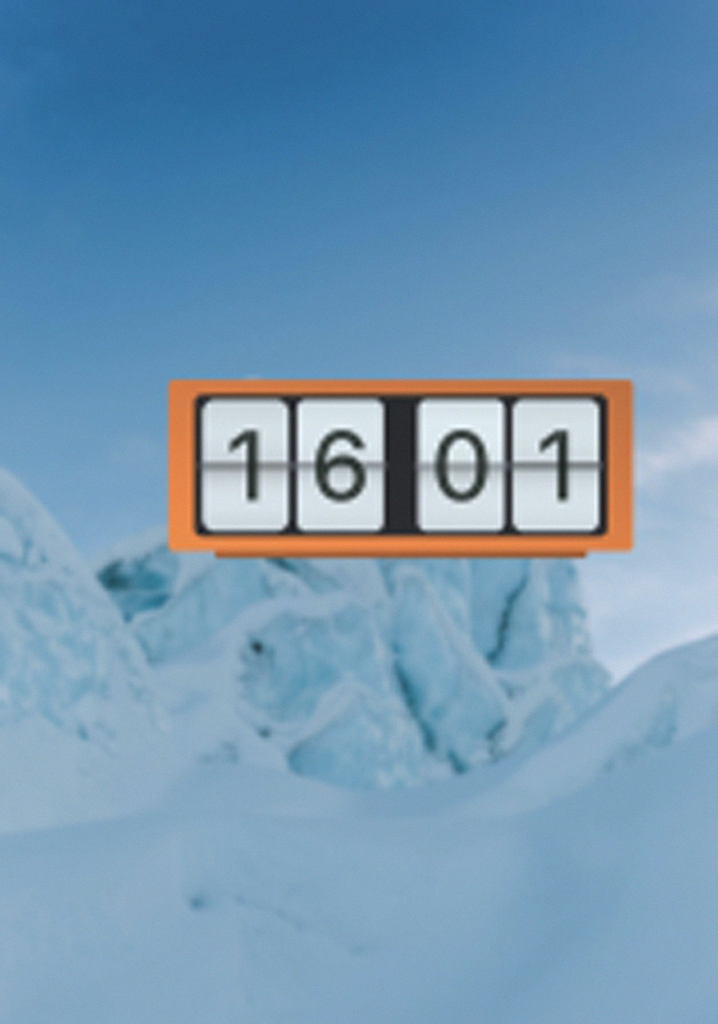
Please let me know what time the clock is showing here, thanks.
16:01
